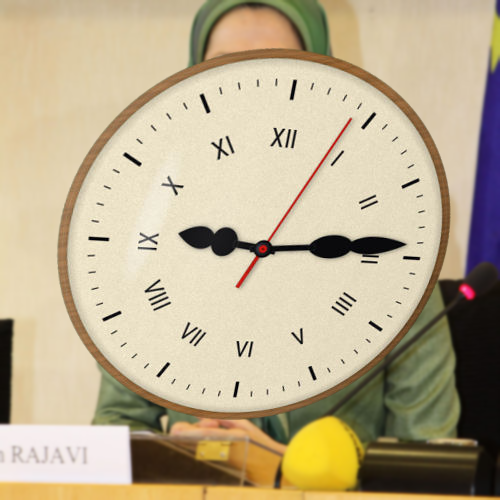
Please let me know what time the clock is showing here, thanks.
9:14:04
